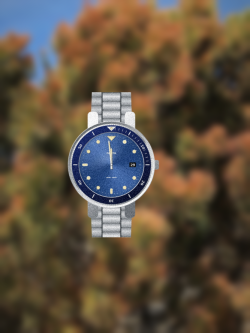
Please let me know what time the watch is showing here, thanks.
11:59
